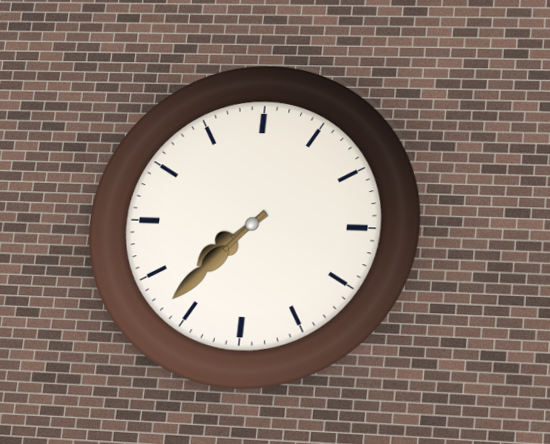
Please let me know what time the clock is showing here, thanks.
7:37
